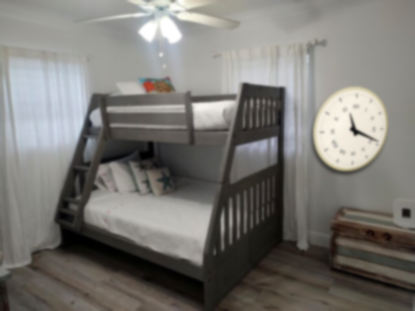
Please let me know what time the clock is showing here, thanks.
11:19
